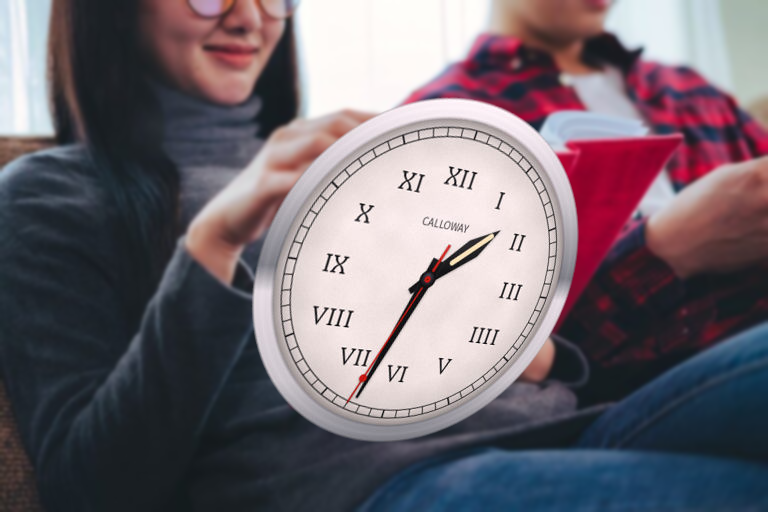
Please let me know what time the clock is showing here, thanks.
1:32:33
